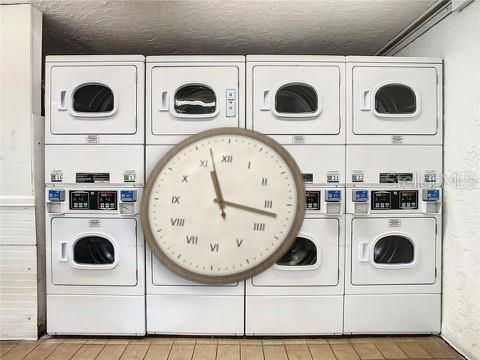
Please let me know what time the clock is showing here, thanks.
11:16:57
